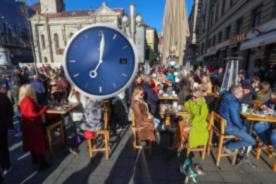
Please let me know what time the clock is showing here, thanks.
7:01
